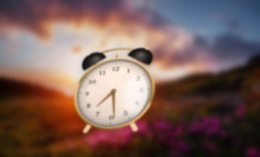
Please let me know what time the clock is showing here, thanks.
7:29
